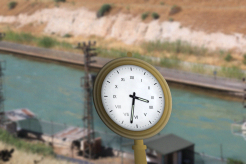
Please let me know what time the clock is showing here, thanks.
3:32
